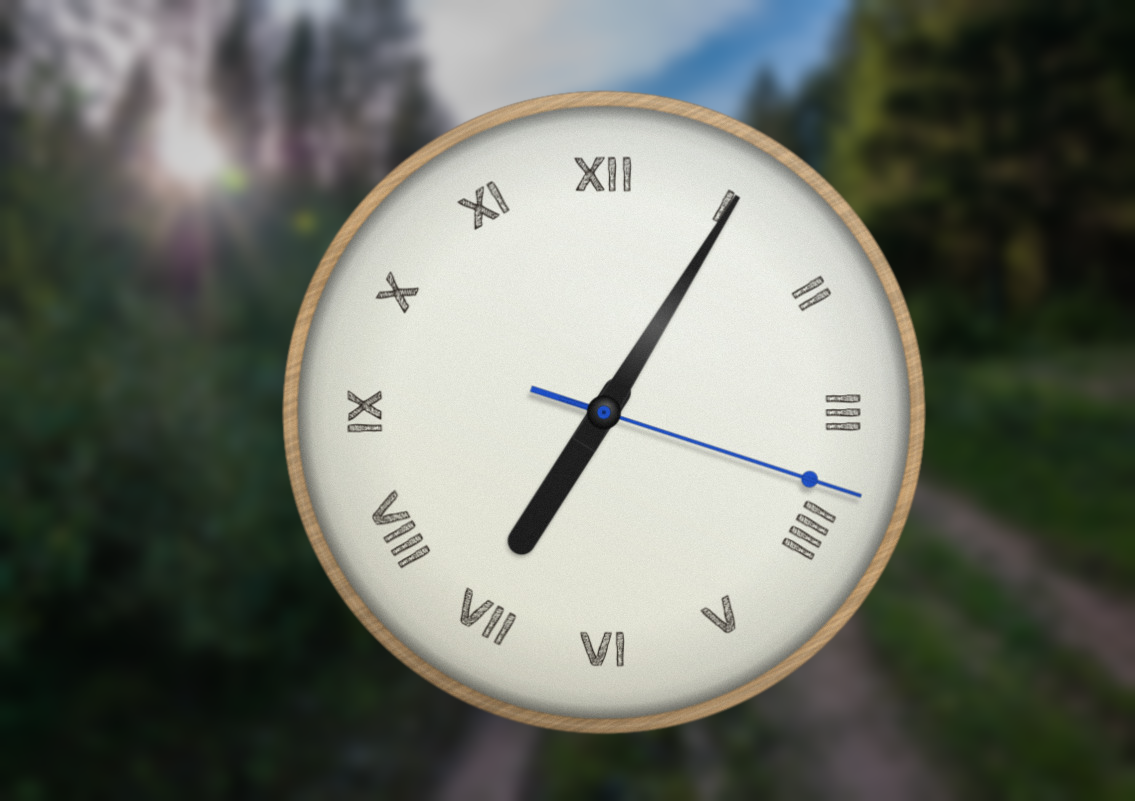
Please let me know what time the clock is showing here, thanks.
7:05:18
